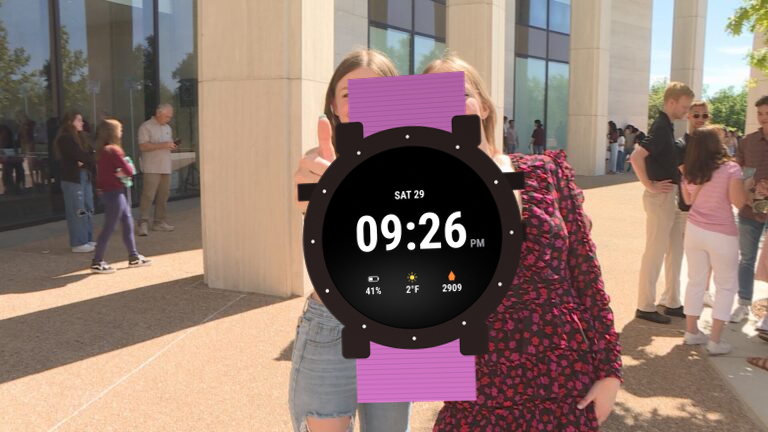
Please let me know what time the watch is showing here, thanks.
9:26
